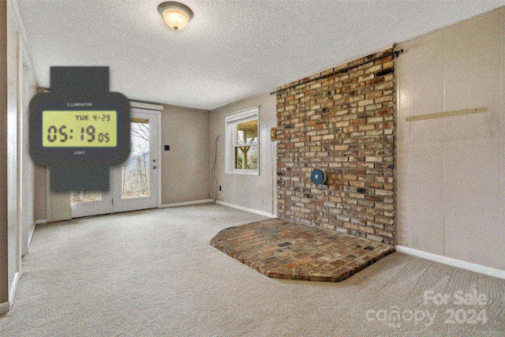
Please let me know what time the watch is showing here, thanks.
5:19:05
